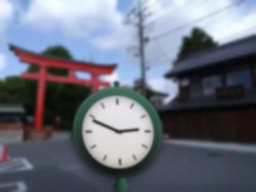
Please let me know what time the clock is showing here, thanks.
2:49
